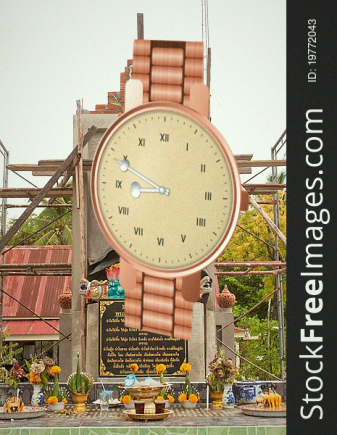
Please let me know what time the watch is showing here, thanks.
8:49
